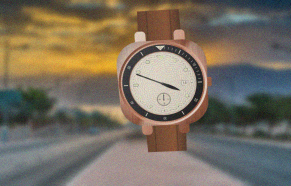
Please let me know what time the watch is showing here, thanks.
3:49
